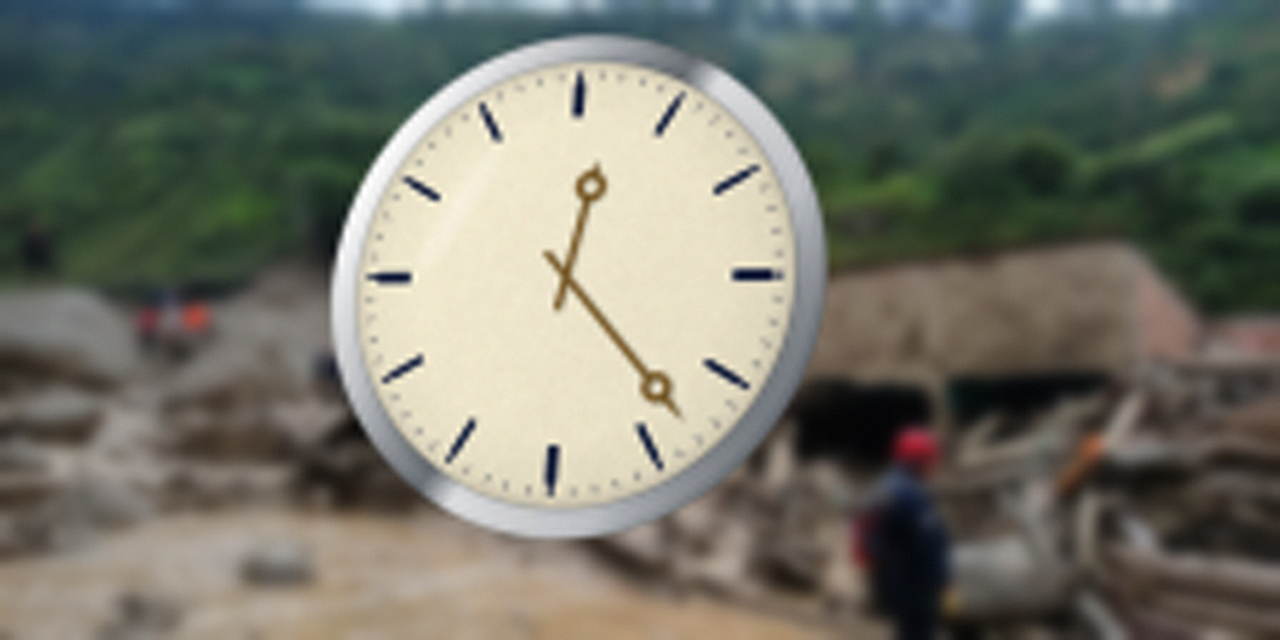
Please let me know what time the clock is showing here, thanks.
12:23
